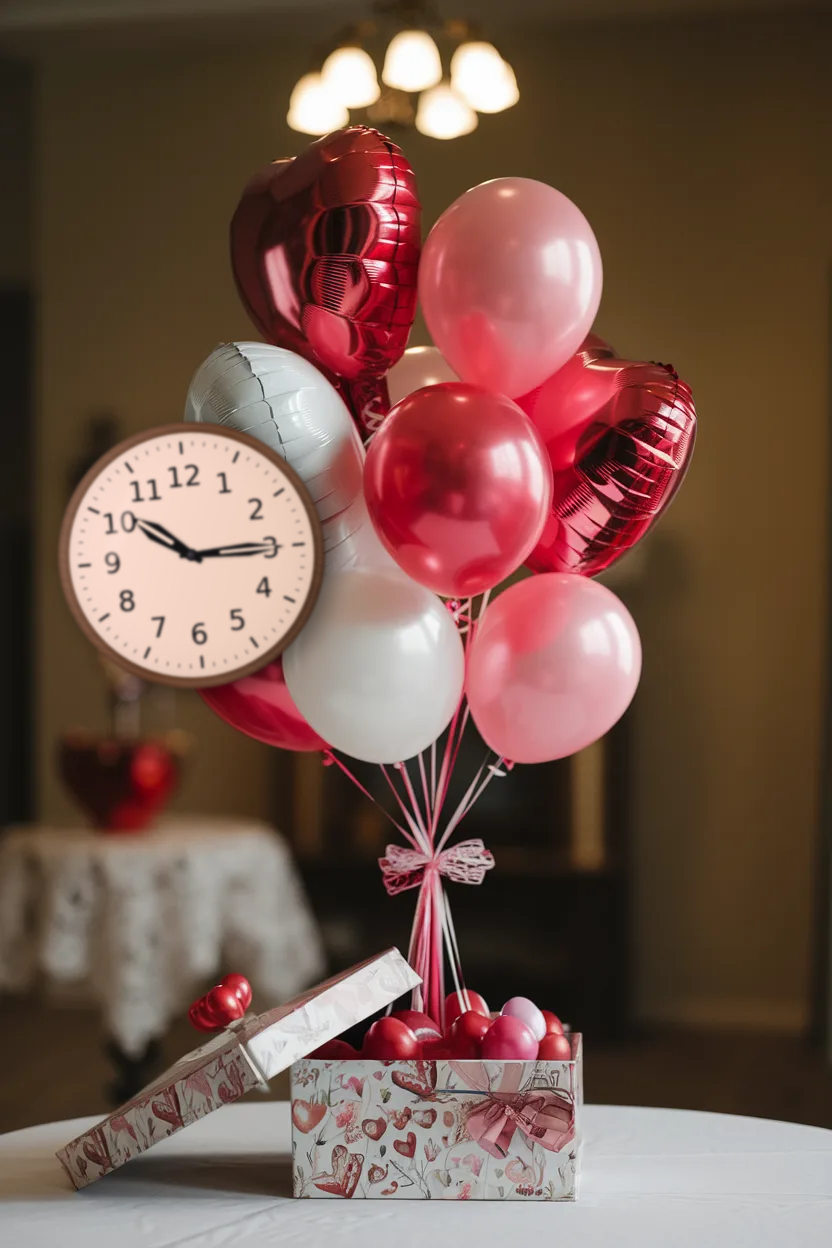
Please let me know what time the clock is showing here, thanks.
10:15
